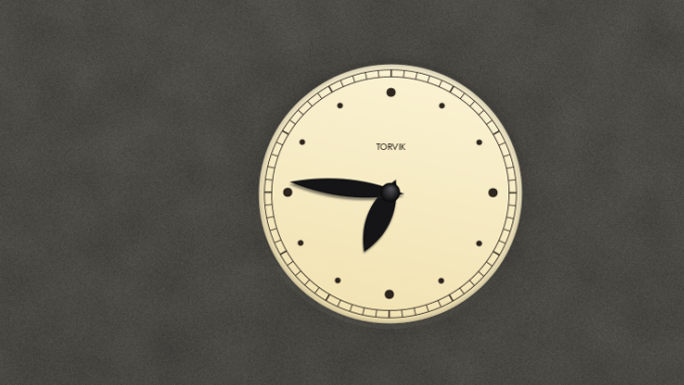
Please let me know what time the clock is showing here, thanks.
6:46
